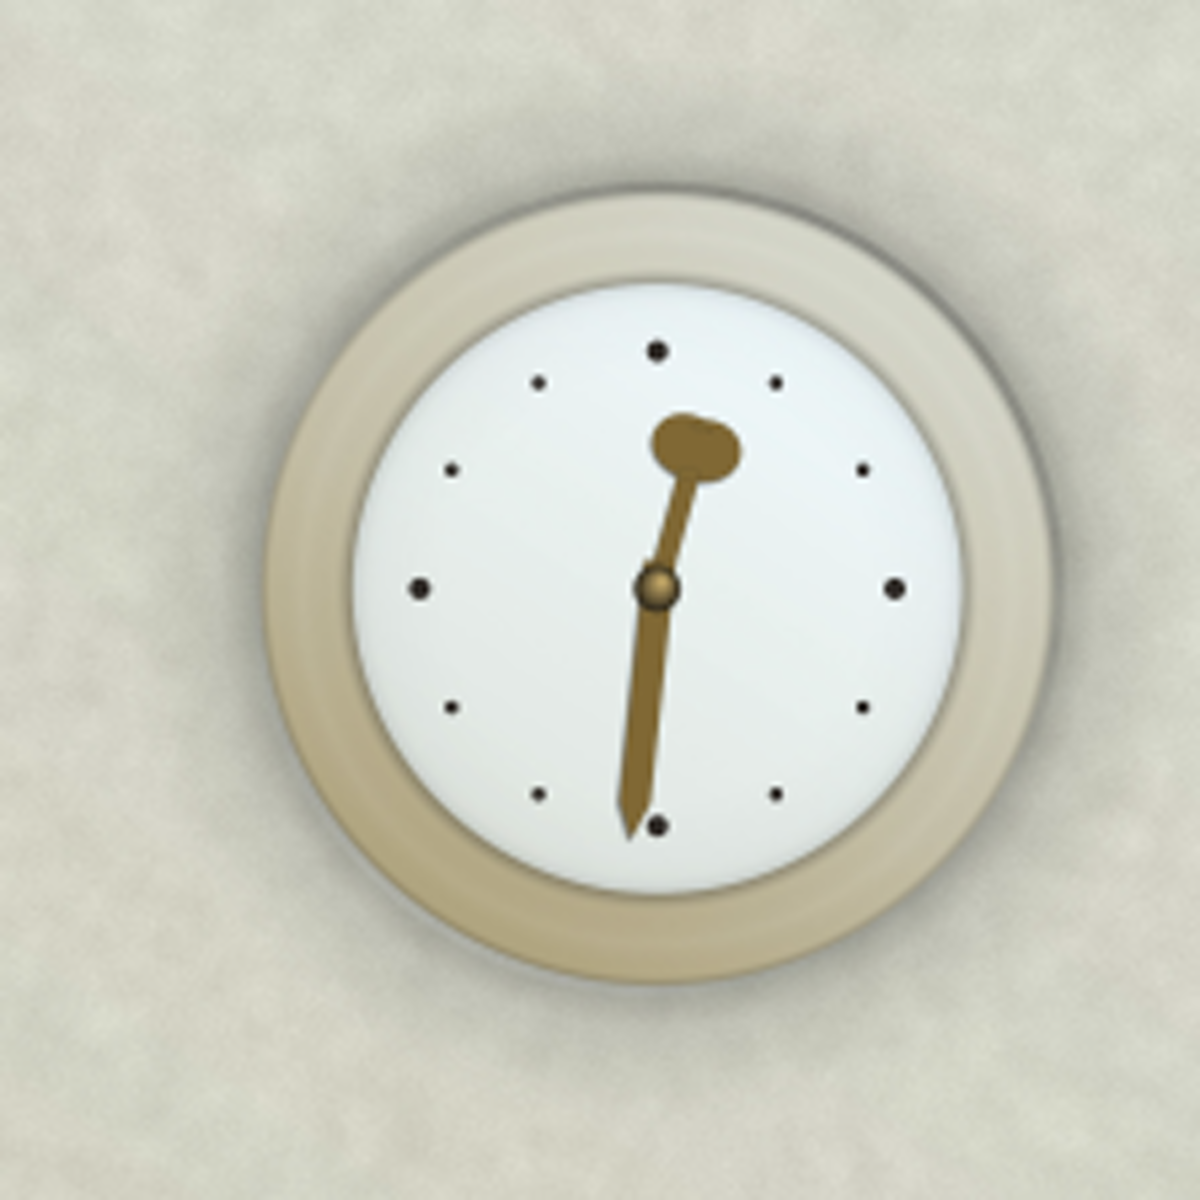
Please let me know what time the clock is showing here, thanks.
12:31
